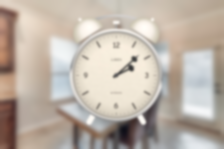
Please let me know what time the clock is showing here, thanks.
2:08
